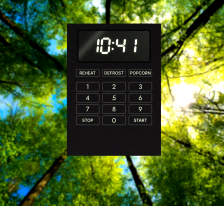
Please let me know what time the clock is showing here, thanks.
10:41
